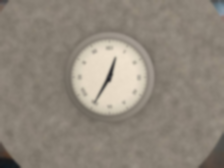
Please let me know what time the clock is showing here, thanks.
12:35
